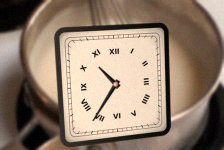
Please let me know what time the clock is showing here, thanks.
10:36
